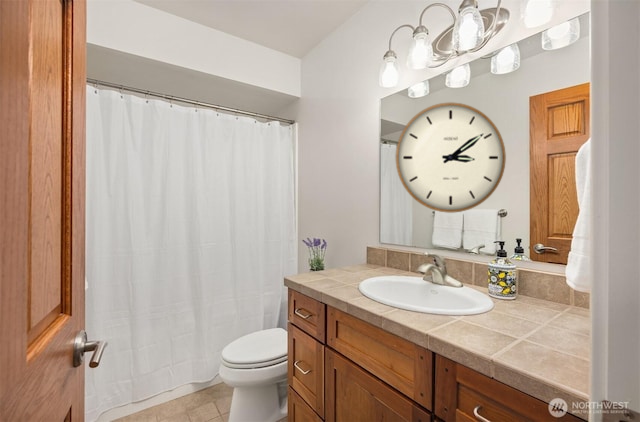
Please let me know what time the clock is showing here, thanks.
3:09
